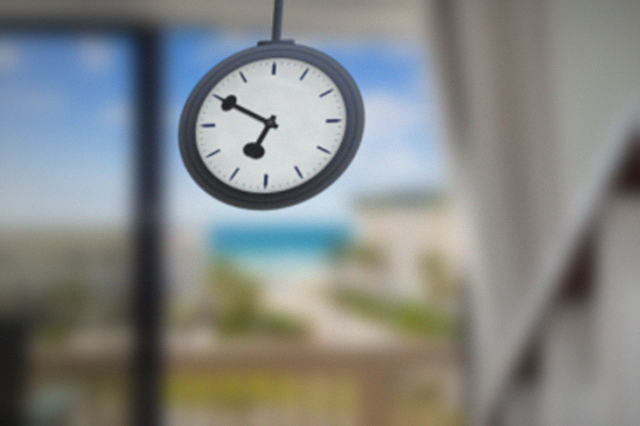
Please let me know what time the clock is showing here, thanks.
6:50
